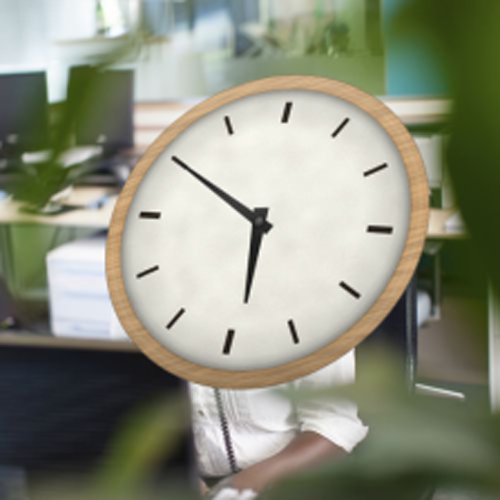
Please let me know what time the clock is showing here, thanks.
5:50
